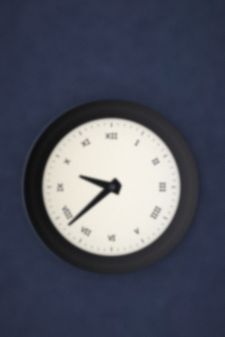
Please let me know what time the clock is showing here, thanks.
9:38
